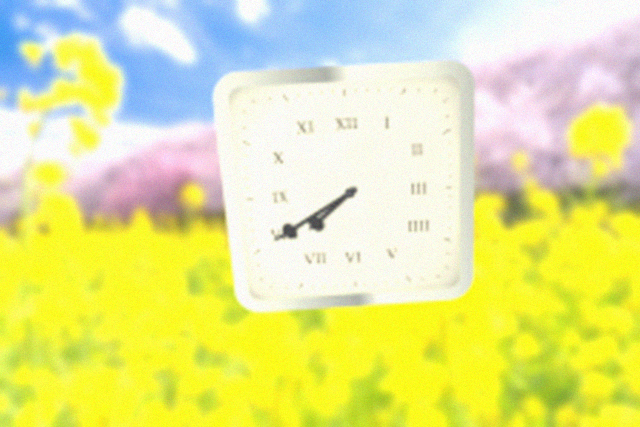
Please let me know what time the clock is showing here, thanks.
7:40
